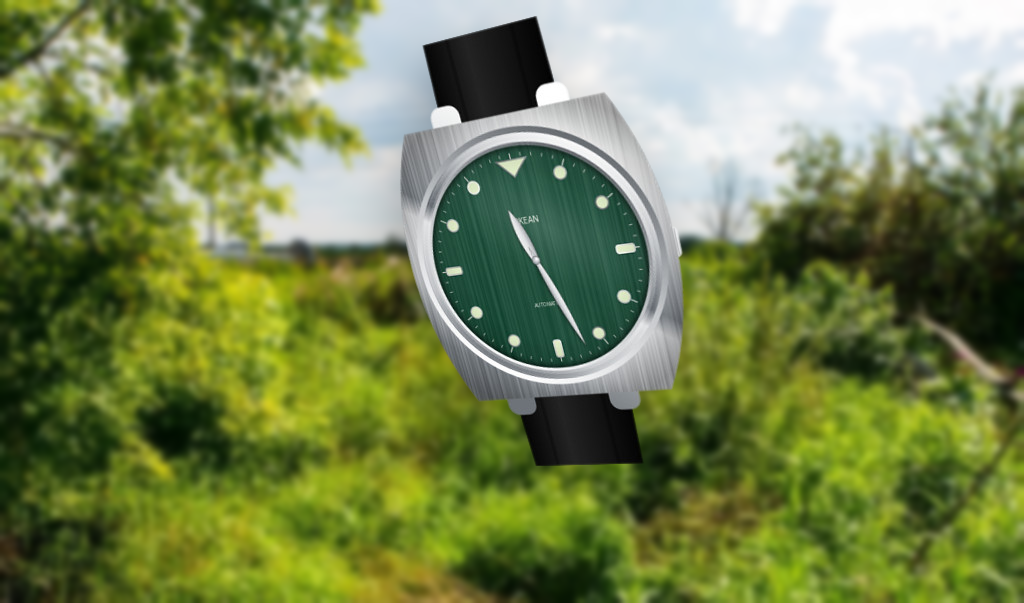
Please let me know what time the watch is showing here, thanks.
11:27
